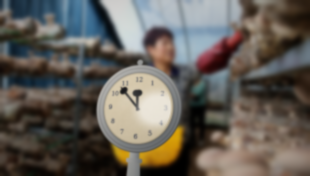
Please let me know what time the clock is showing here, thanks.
11:53
